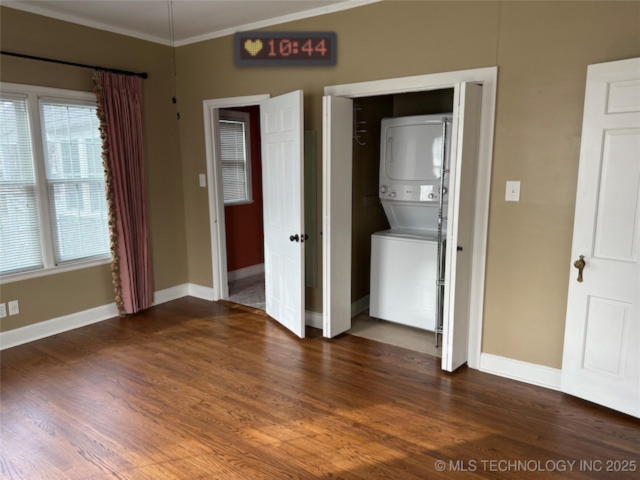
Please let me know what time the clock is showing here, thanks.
10:44
